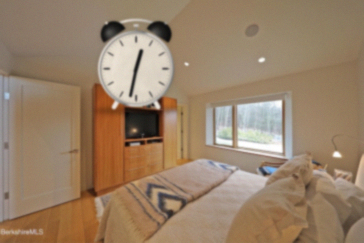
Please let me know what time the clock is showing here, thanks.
12:32
